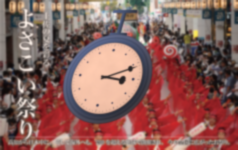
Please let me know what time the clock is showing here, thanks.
3:11
